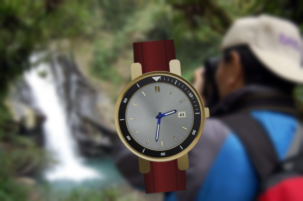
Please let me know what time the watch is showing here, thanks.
2:32
